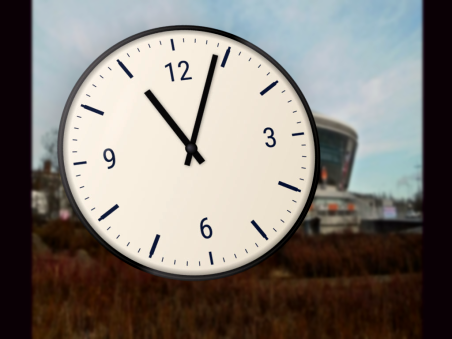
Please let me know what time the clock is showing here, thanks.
11:04
